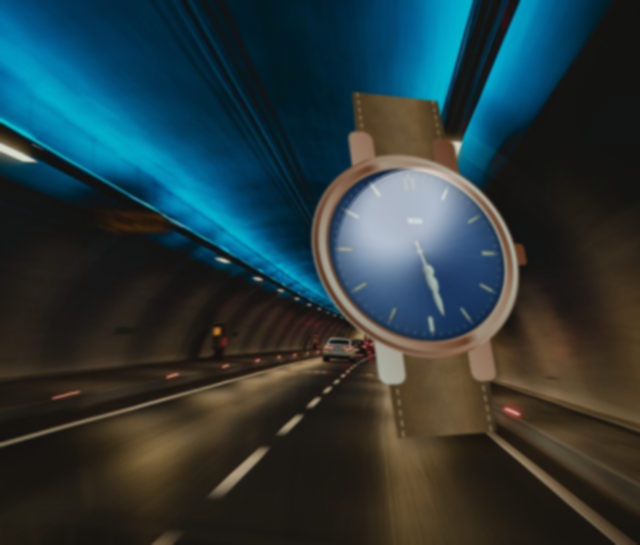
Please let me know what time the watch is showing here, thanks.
5:28
